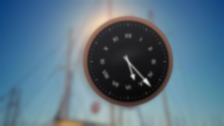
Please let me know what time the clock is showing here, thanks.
5:23
